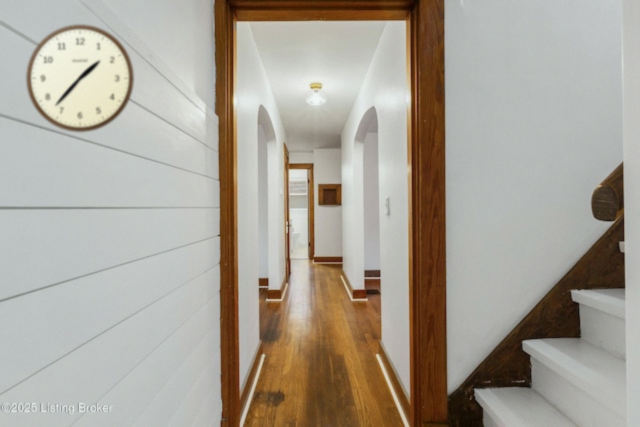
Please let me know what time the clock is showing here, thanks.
1:37
